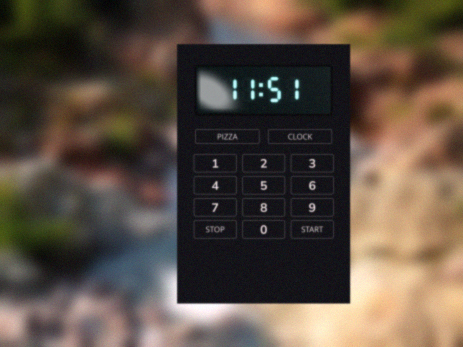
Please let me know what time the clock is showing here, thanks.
11:51
